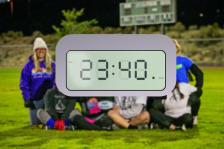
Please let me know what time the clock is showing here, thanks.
23:40
